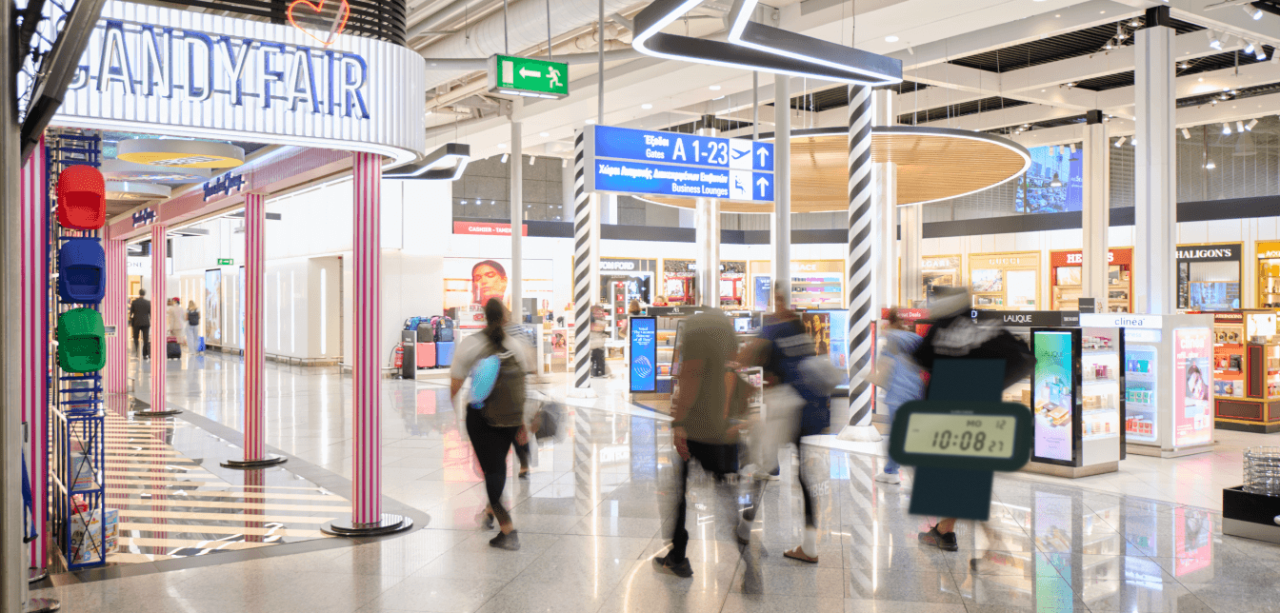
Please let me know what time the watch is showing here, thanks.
10:08
